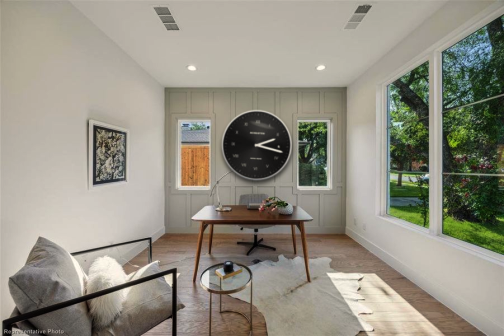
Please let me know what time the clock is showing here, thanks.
2:17
